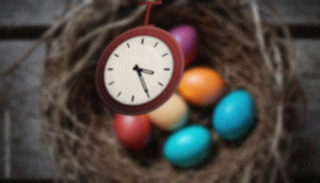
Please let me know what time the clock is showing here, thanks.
3:25
